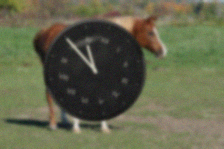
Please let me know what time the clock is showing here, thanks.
10:50
